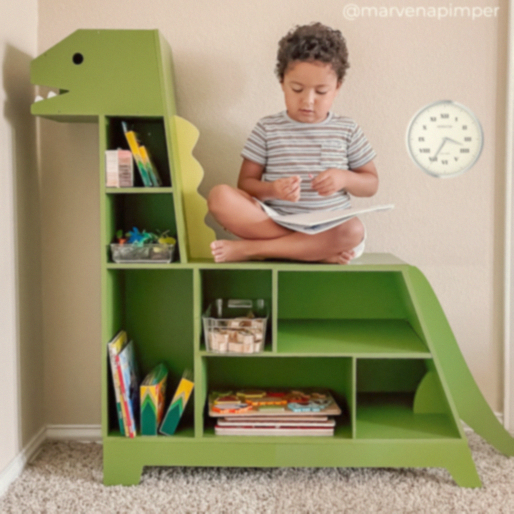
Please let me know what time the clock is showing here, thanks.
3:35
